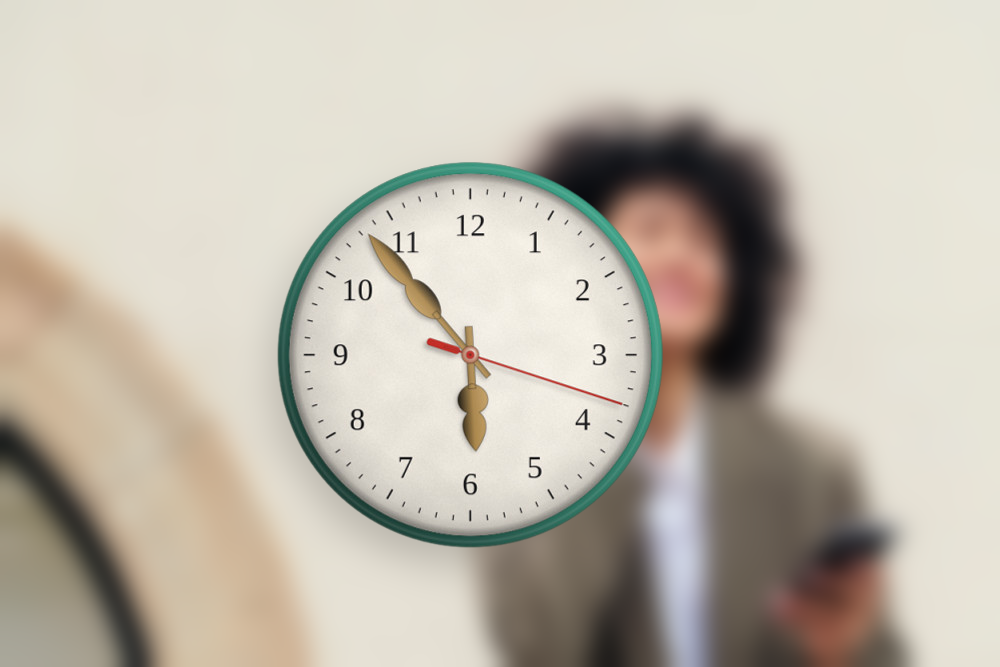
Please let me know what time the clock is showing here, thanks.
5:53:18
